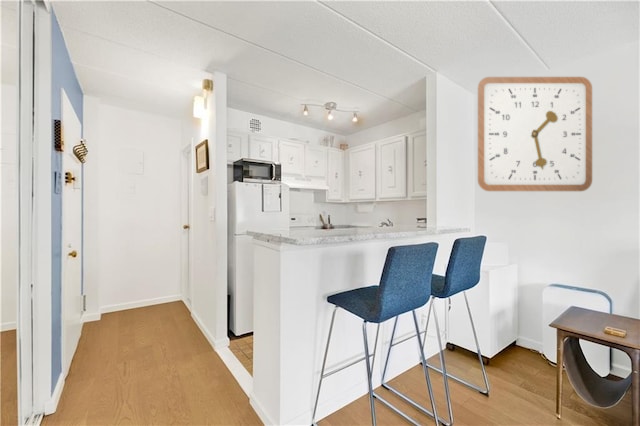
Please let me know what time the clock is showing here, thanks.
1:28
